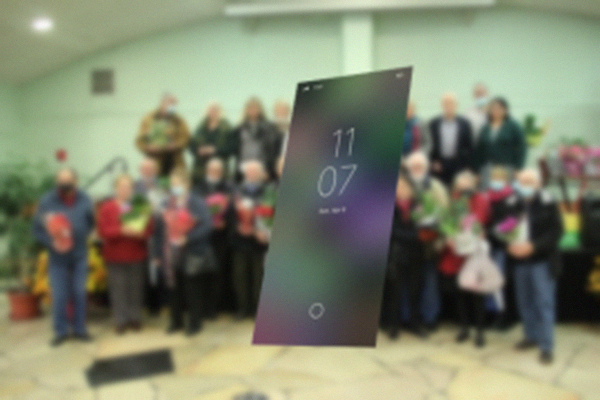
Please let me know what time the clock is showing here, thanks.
11:07
